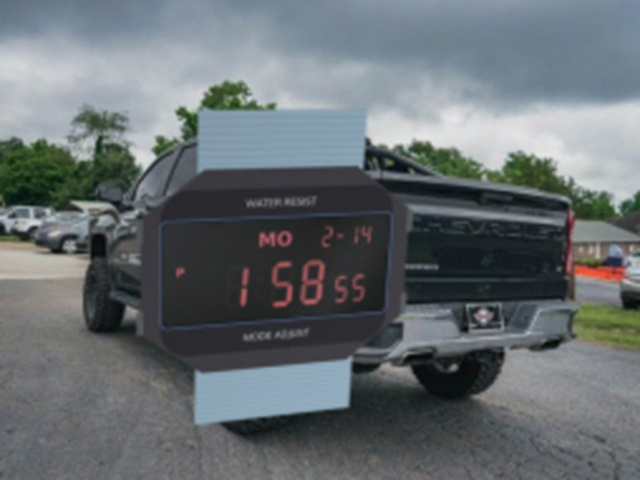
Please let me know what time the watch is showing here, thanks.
1:58:55
